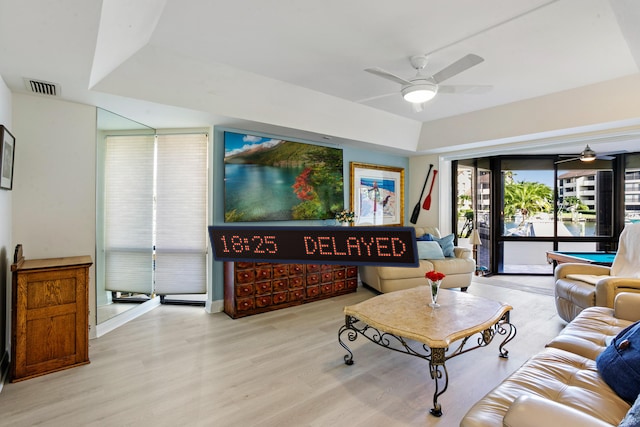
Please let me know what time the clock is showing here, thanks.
18:25
